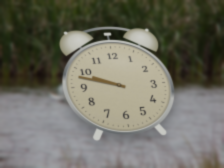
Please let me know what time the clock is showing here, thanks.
9:48
